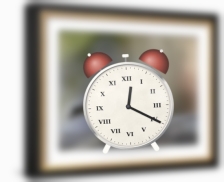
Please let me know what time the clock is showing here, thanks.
12:20
